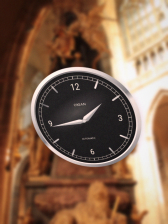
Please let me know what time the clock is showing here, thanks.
1:44
